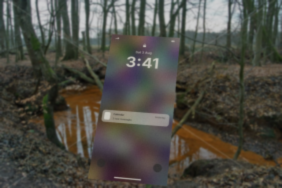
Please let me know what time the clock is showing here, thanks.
3:41
